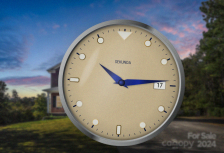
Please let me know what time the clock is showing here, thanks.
10:14
